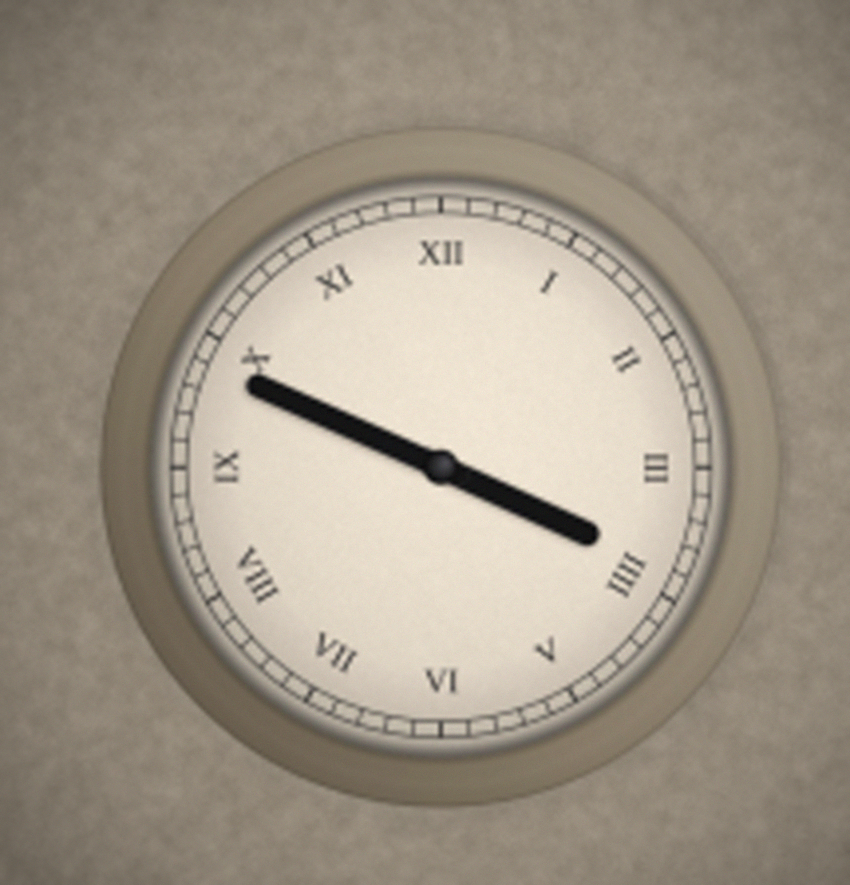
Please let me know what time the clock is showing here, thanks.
3:49
